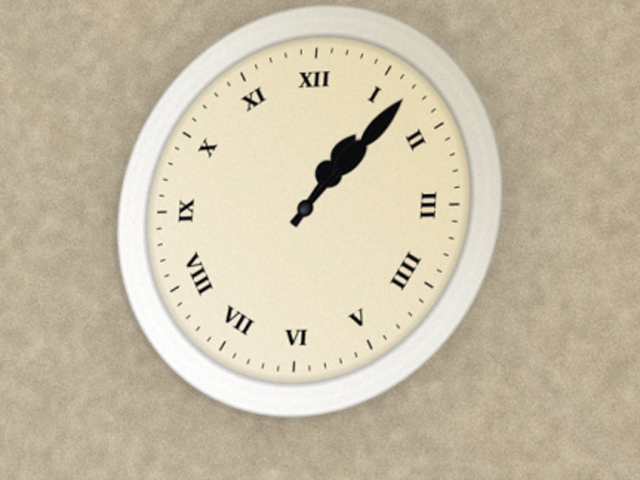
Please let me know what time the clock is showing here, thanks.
1:07
